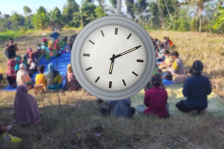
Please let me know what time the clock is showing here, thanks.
6:10
